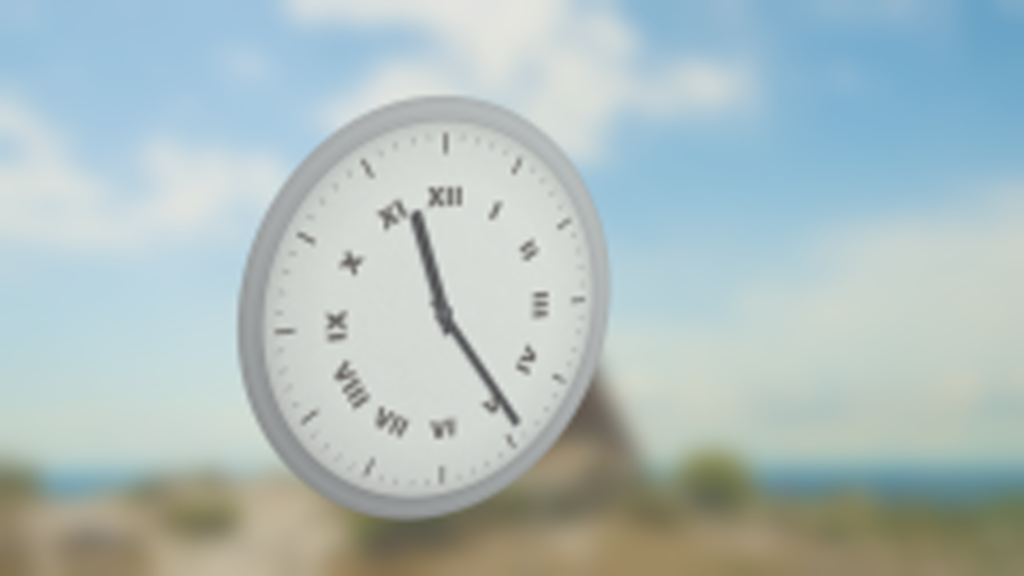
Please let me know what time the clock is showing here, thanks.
11:24
